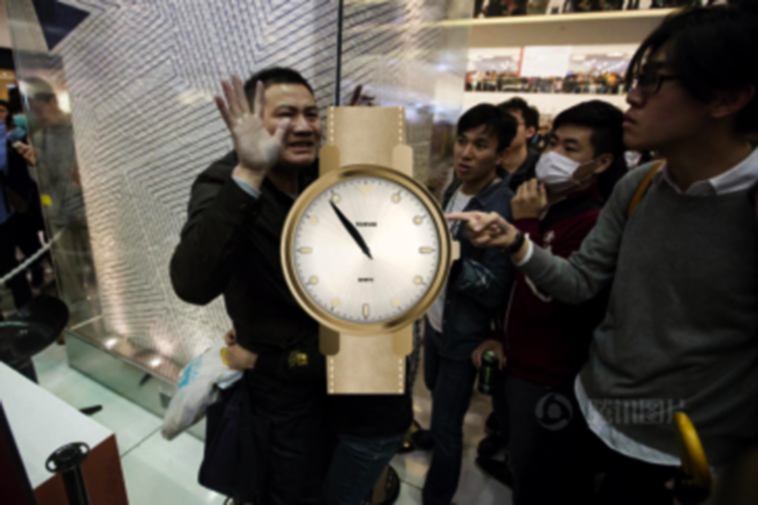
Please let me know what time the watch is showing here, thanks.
10:54
